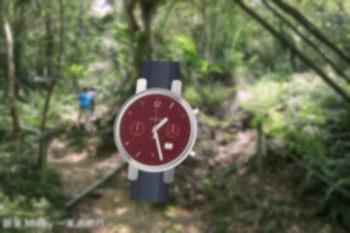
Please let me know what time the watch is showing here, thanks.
1:27
